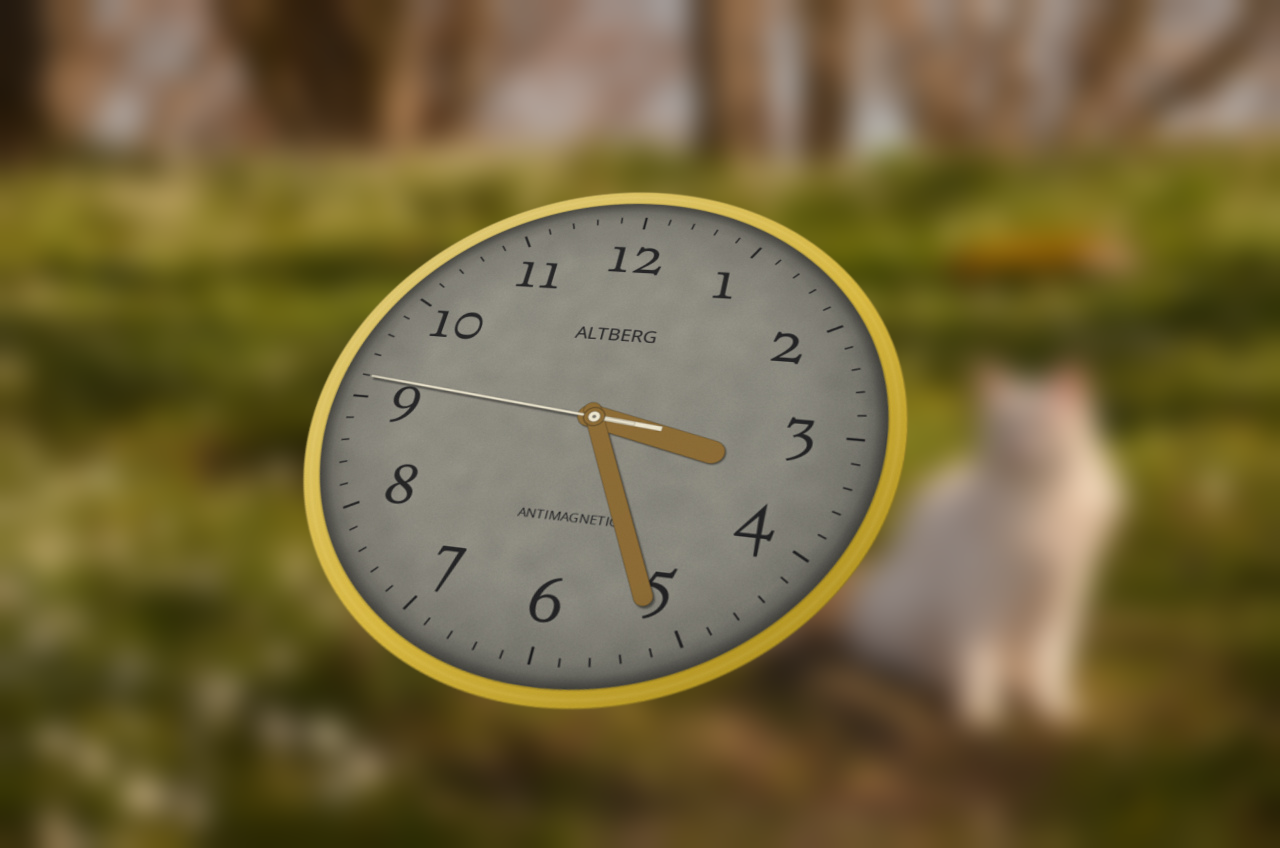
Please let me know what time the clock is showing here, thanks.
3:25:46
